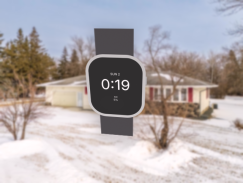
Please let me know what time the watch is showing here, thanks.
0:19
